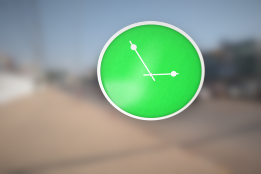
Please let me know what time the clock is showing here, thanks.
2:55
